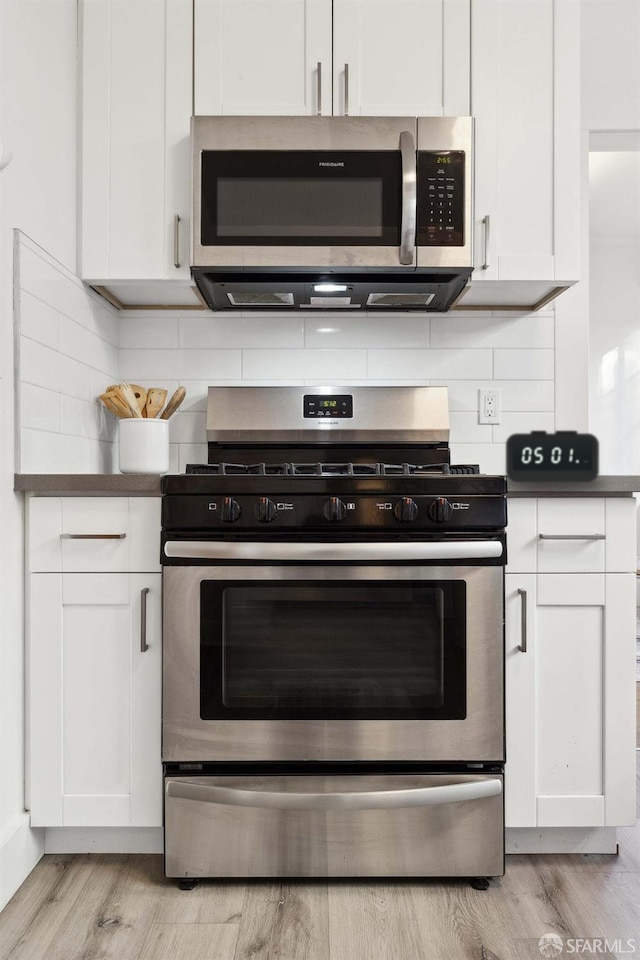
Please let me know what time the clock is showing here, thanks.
5:01
